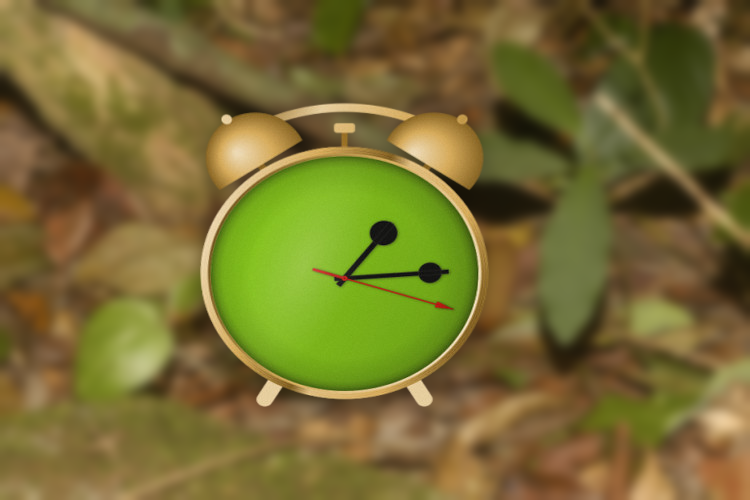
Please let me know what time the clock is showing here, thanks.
1:14:18
